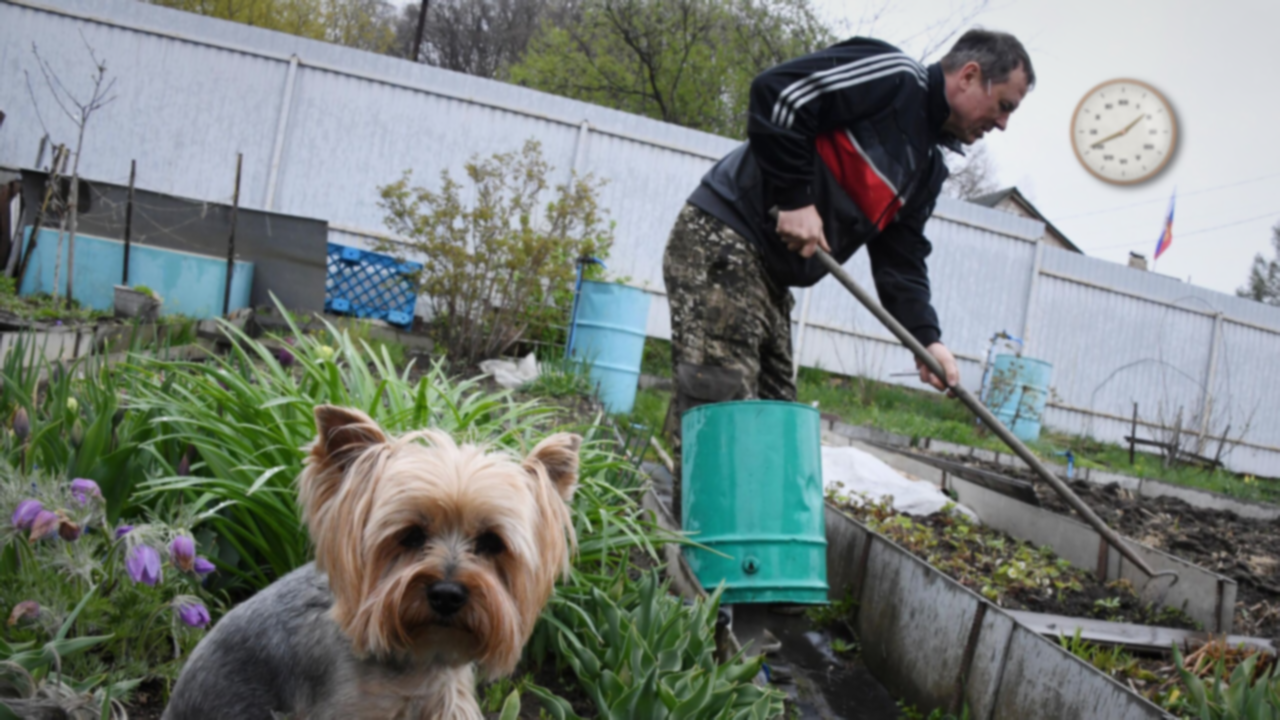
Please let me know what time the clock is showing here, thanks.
1:41
